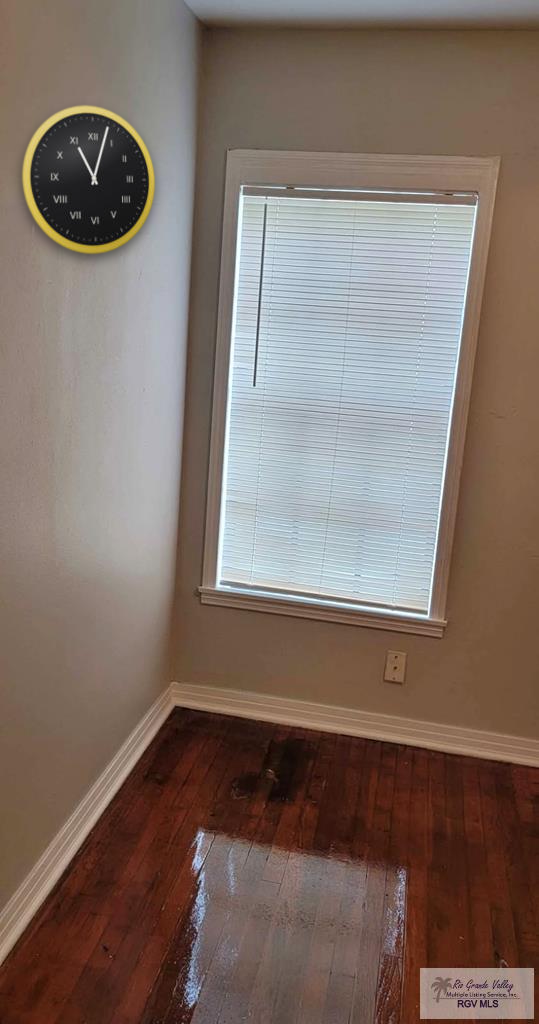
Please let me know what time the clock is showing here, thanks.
11:03
